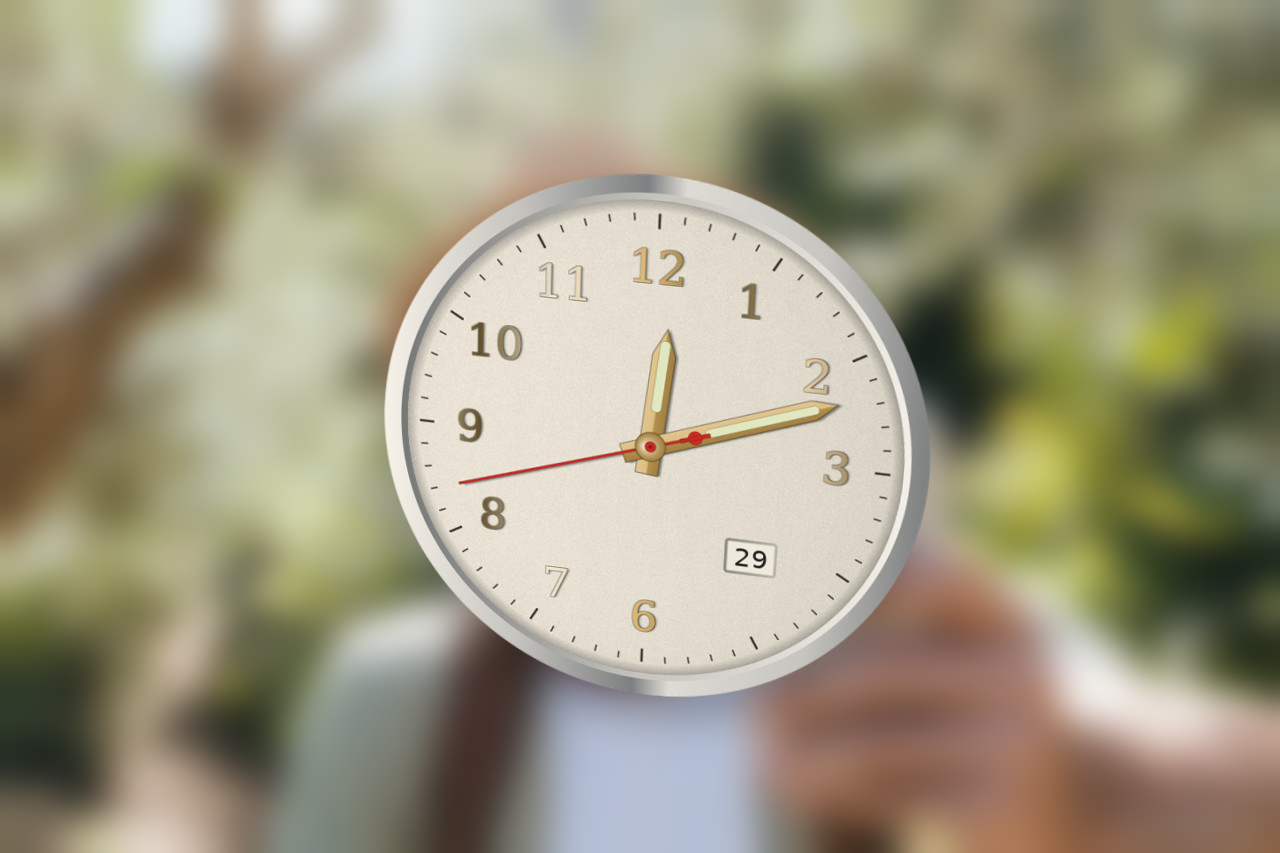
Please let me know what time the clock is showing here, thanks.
12:11:42
